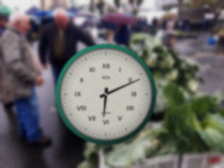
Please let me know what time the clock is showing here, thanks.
6:11
